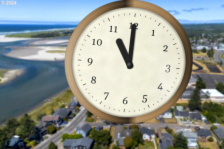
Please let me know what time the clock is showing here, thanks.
11:00
